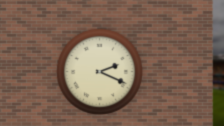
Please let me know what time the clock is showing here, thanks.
2:19
